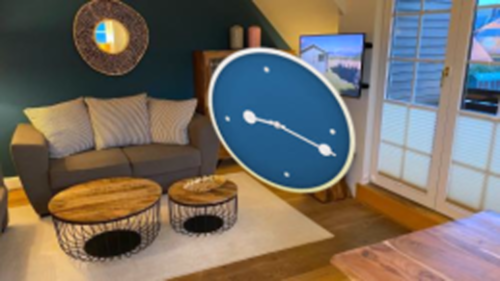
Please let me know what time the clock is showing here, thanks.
9:19
